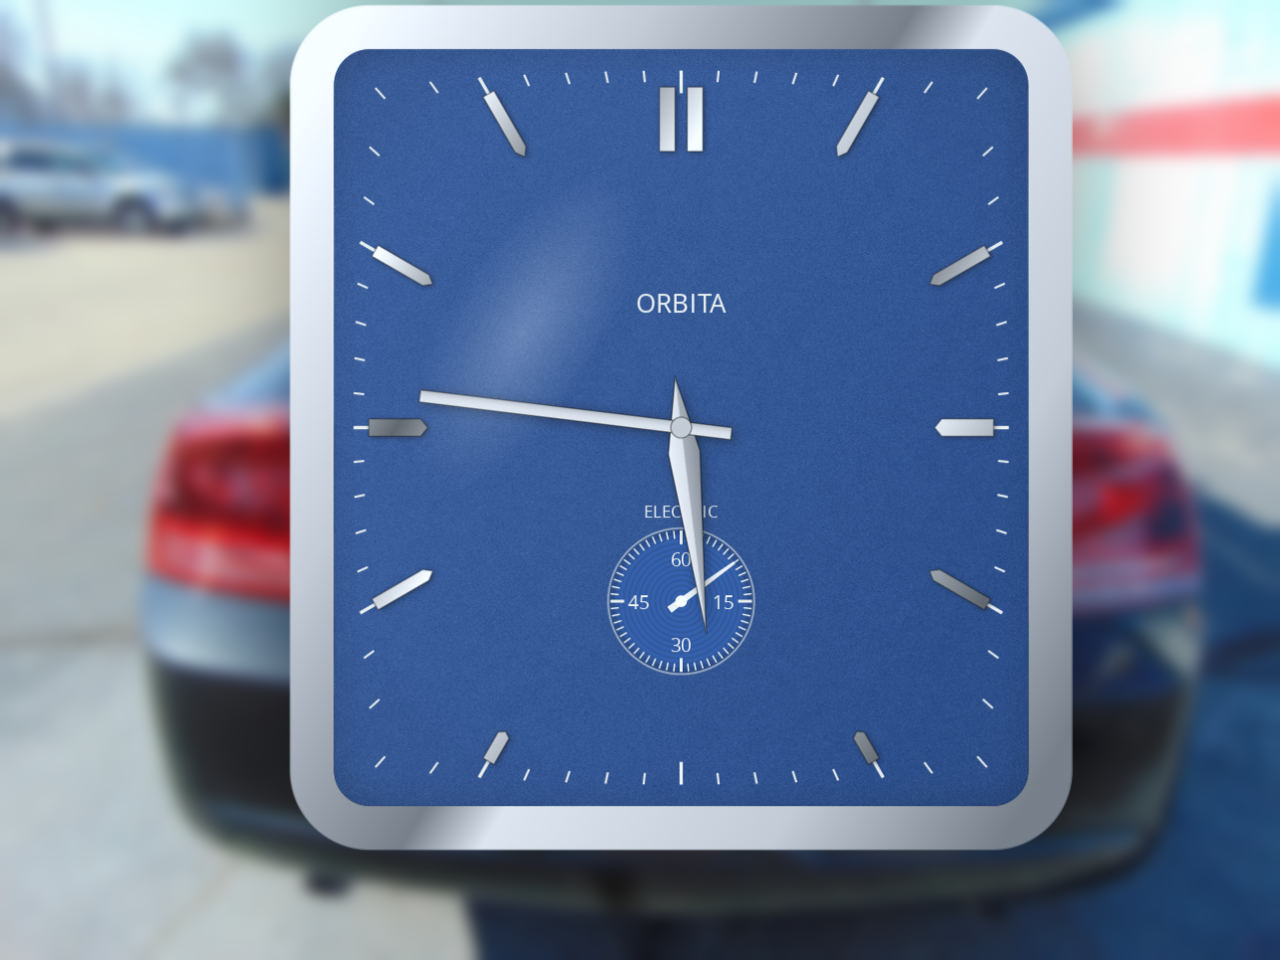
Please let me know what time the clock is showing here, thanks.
5:46:09
